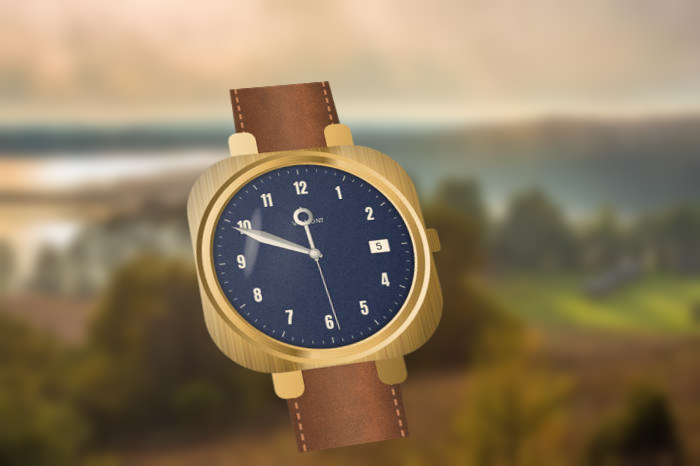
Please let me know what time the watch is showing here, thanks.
11:49:29
